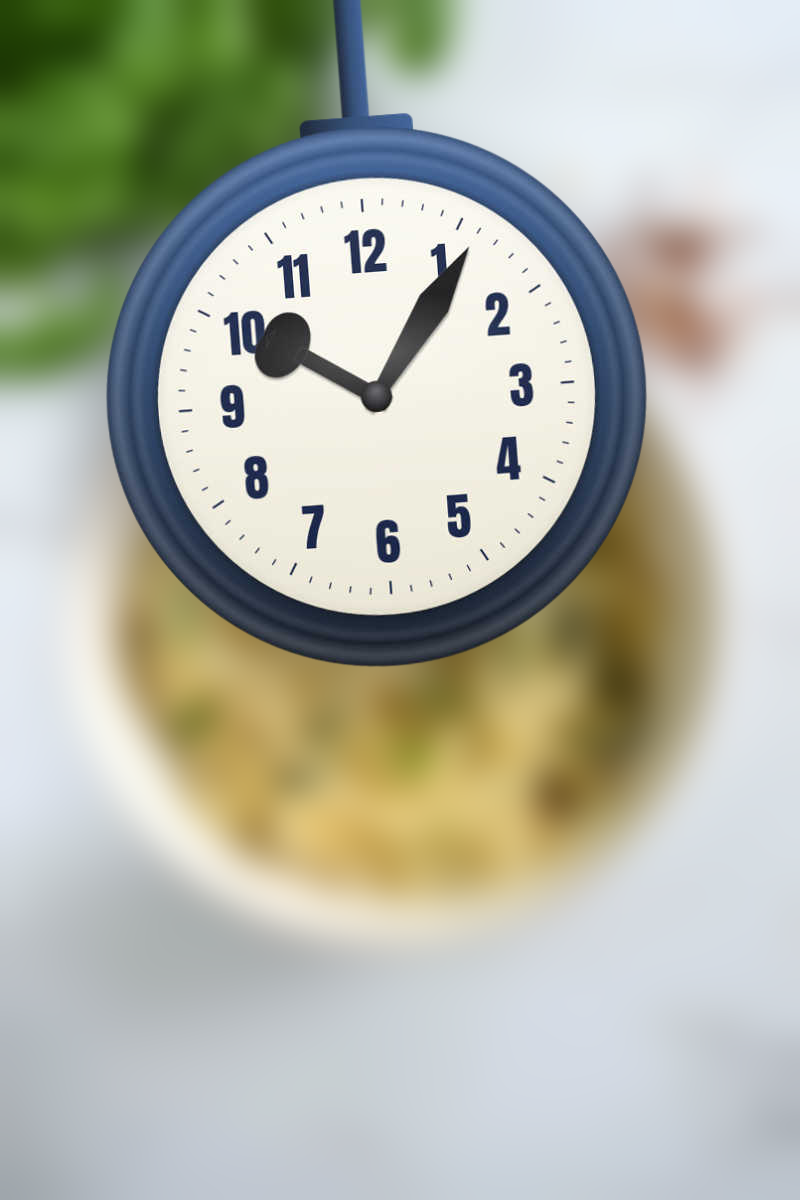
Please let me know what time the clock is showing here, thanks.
10:06
